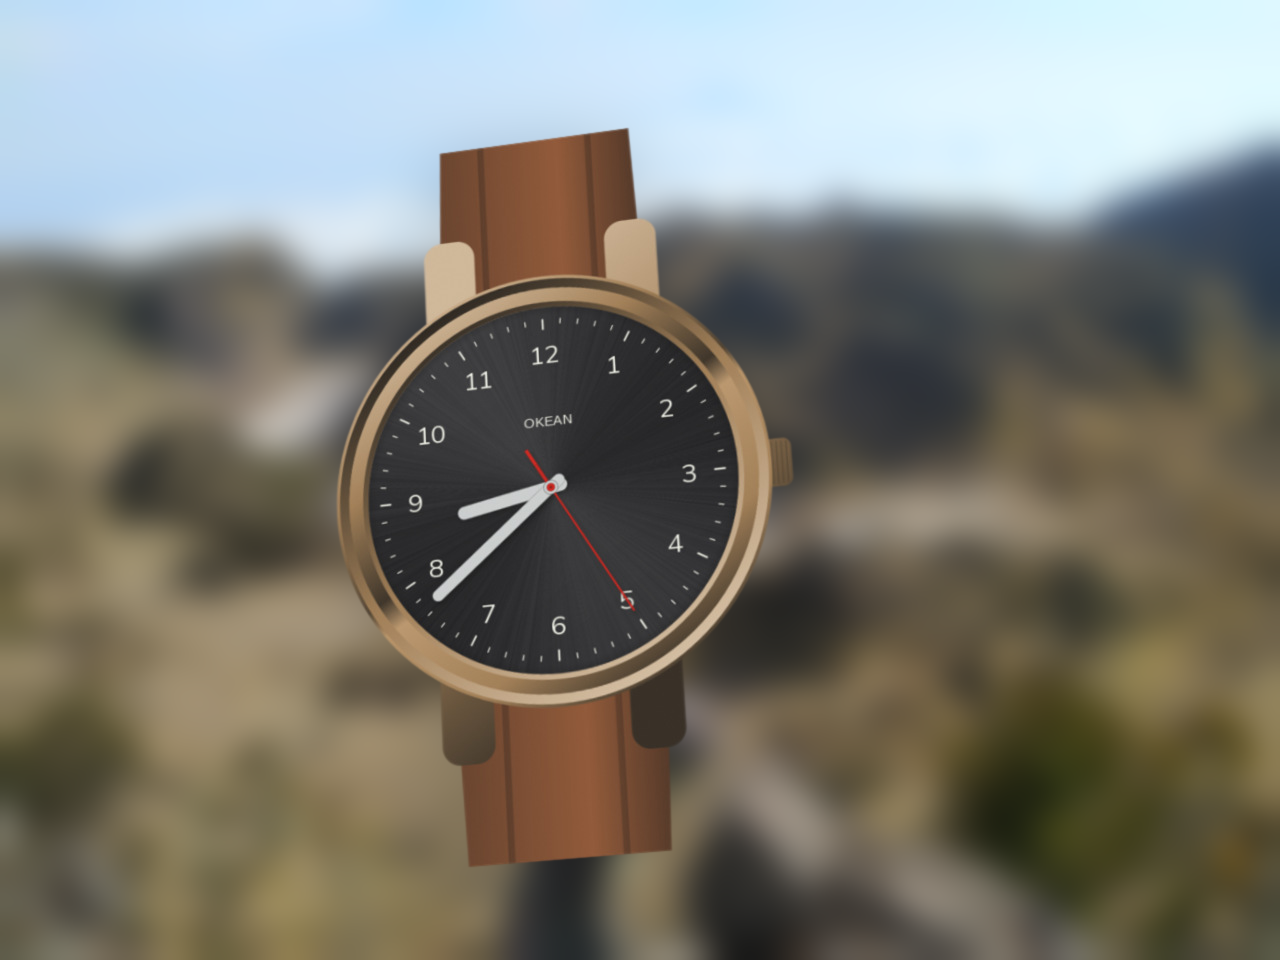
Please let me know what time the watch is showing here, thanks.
8:38:25
